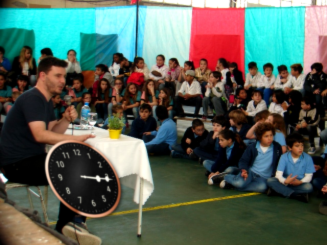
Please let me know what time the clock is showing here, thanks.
3:16
